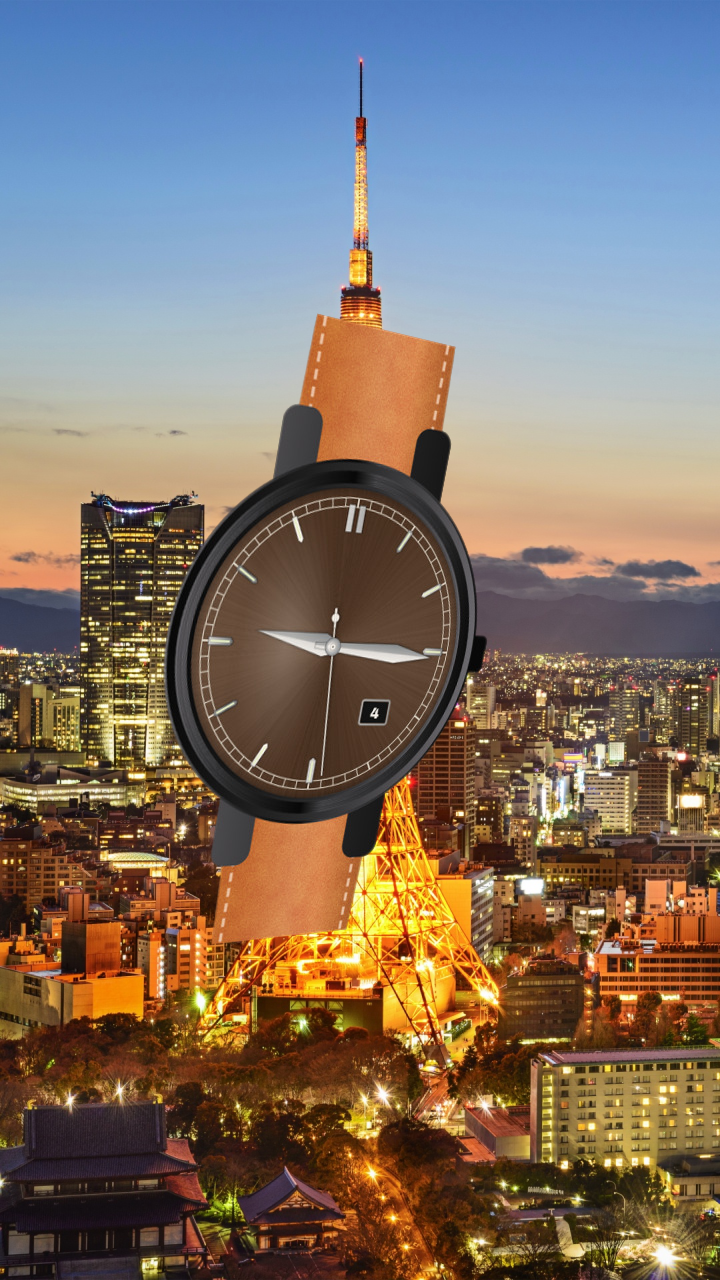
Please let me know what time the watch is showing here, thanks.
9:15:29
